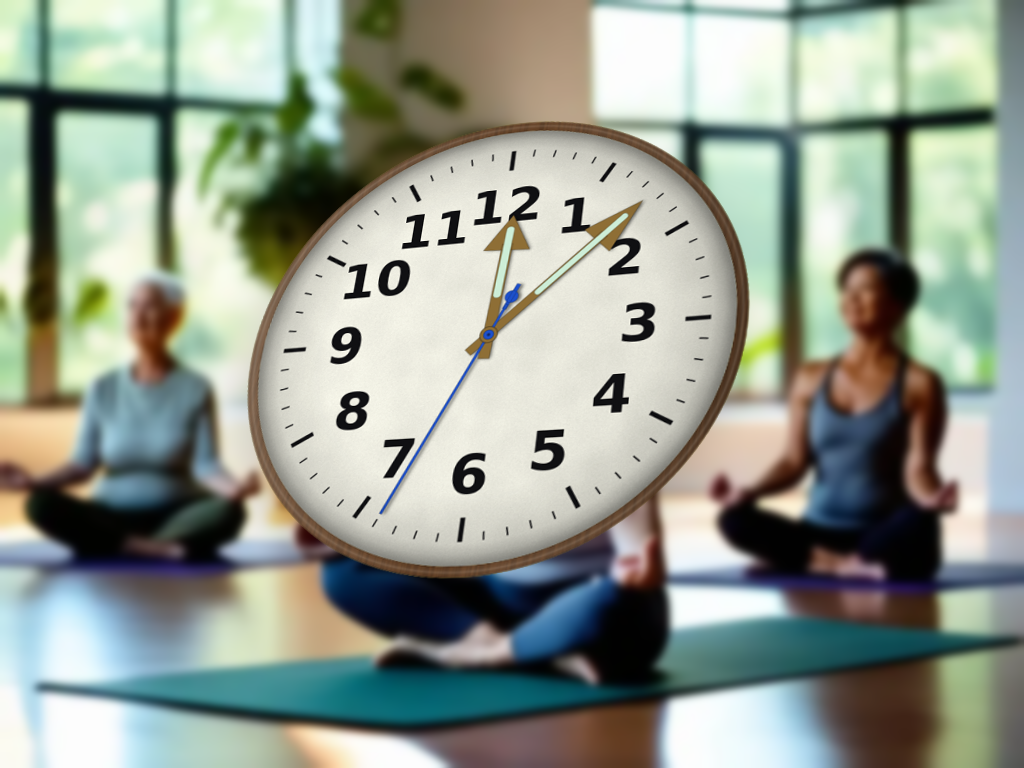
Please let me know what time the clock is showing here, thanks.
12:07:34
